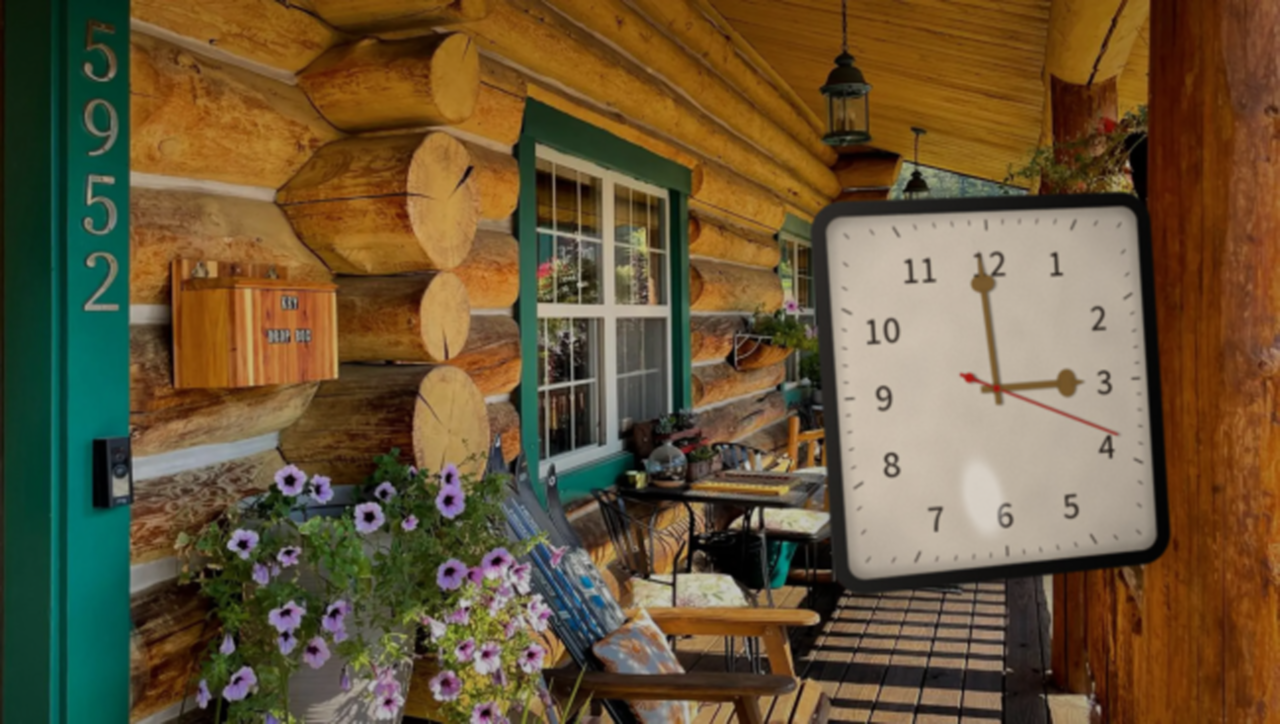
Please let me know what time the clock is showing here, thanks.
2:59:19
